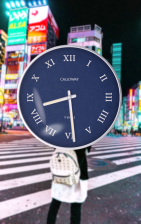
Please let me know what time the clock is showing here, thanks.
8:29
